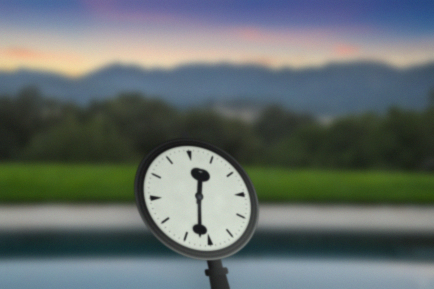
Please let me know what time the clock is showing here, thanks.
12:32
